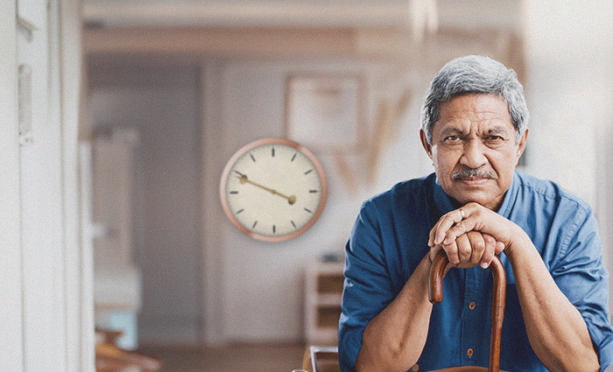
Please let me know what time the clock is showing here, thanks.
3:49
